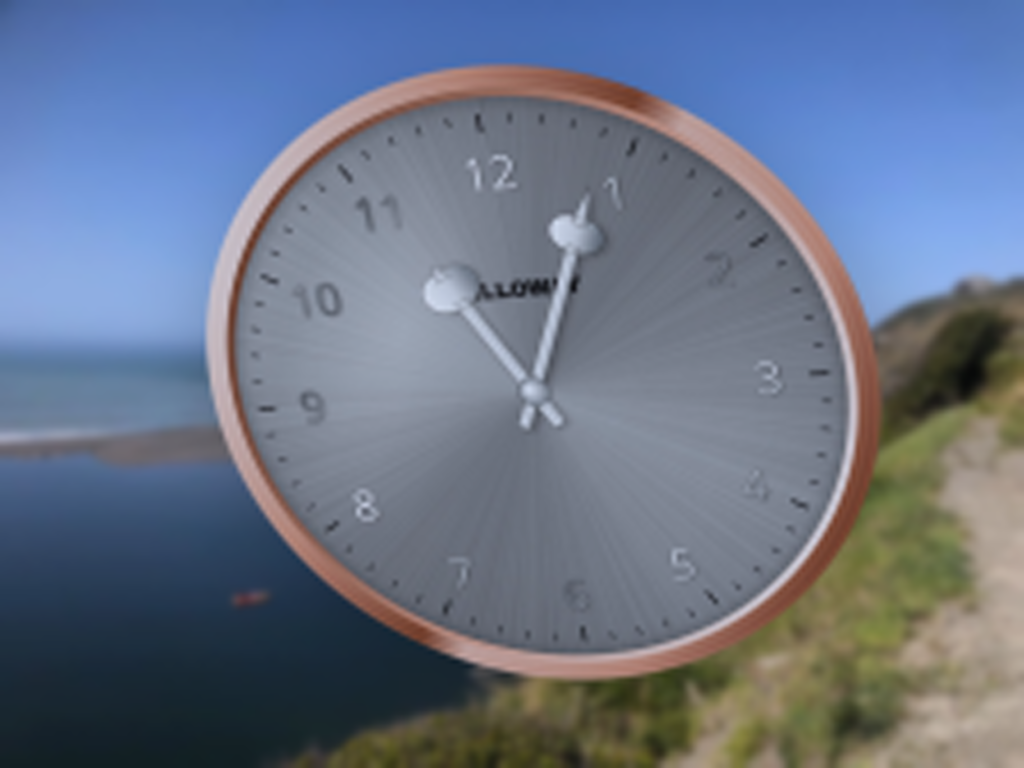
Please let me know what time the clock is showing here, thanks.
11:04
